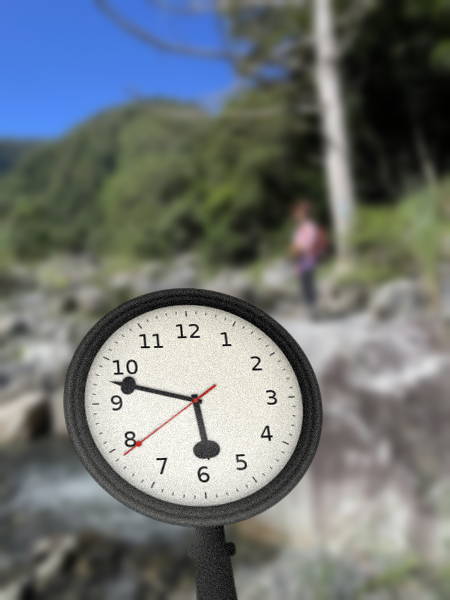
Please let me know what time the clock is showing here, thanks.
5:47:39
